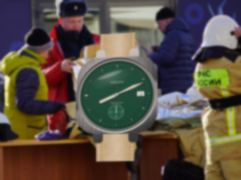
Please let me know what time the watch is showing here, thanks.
8:11
